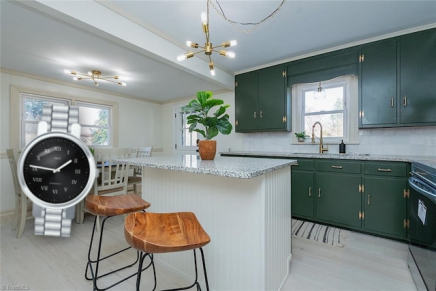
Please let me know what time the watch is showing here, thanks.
1:46
